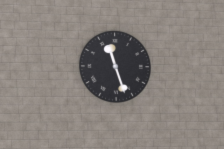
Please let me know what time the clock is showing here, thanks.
11:27
